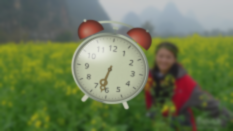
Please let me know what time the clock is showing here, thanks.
6:32
